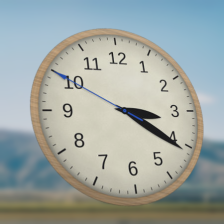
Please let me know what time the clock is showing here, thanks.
3:20:50
